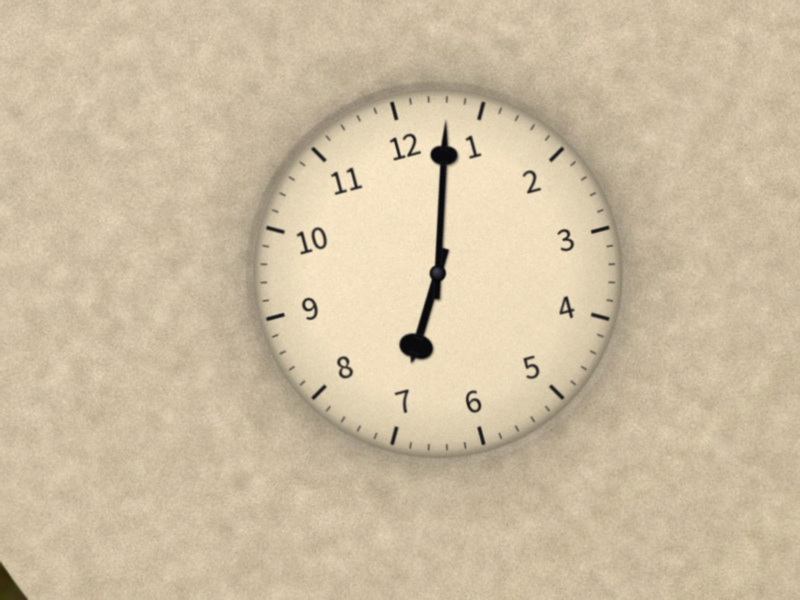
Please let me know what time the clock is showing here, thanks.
7:03
